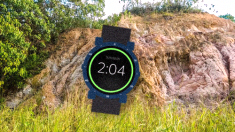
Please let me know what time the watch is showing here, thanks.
2:04
